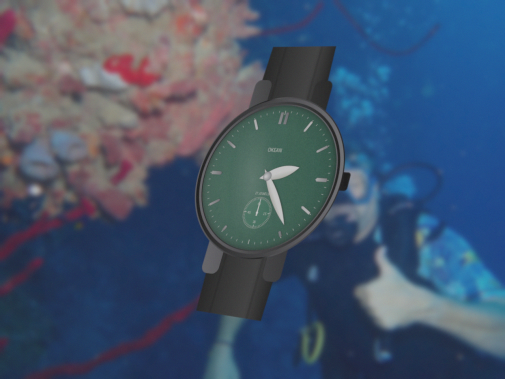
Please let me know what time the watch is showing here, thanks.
2:24
